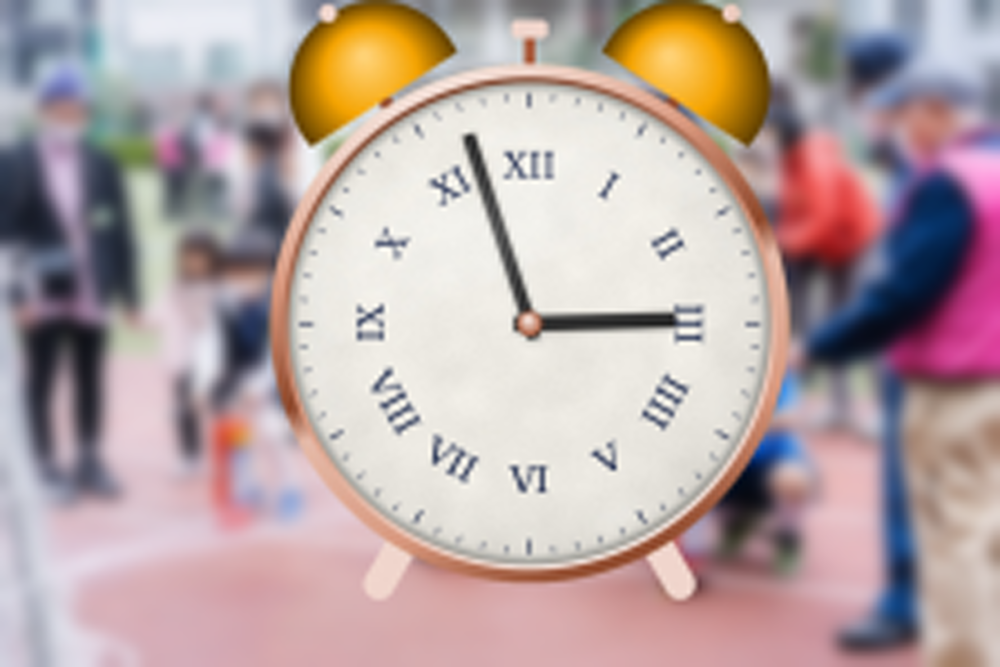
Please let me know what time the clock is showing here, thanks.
2:57
